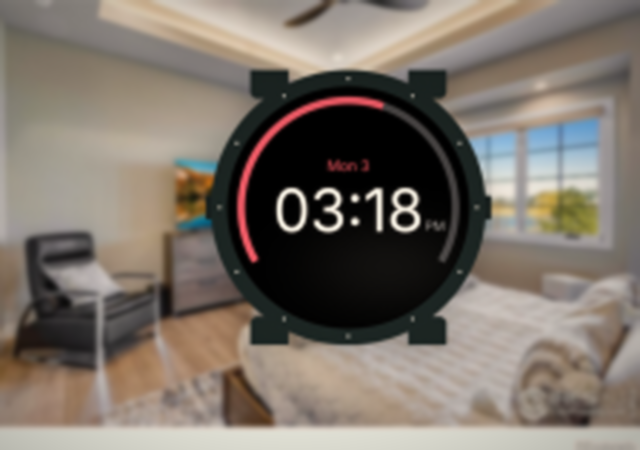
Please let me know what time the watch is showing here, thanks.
3:18
